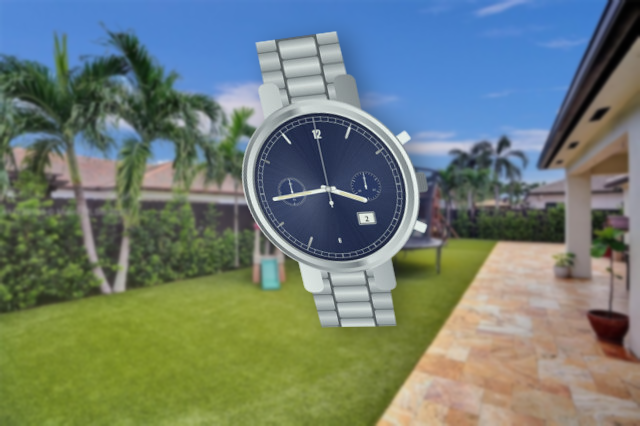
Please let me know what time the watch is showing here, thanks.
3:44
